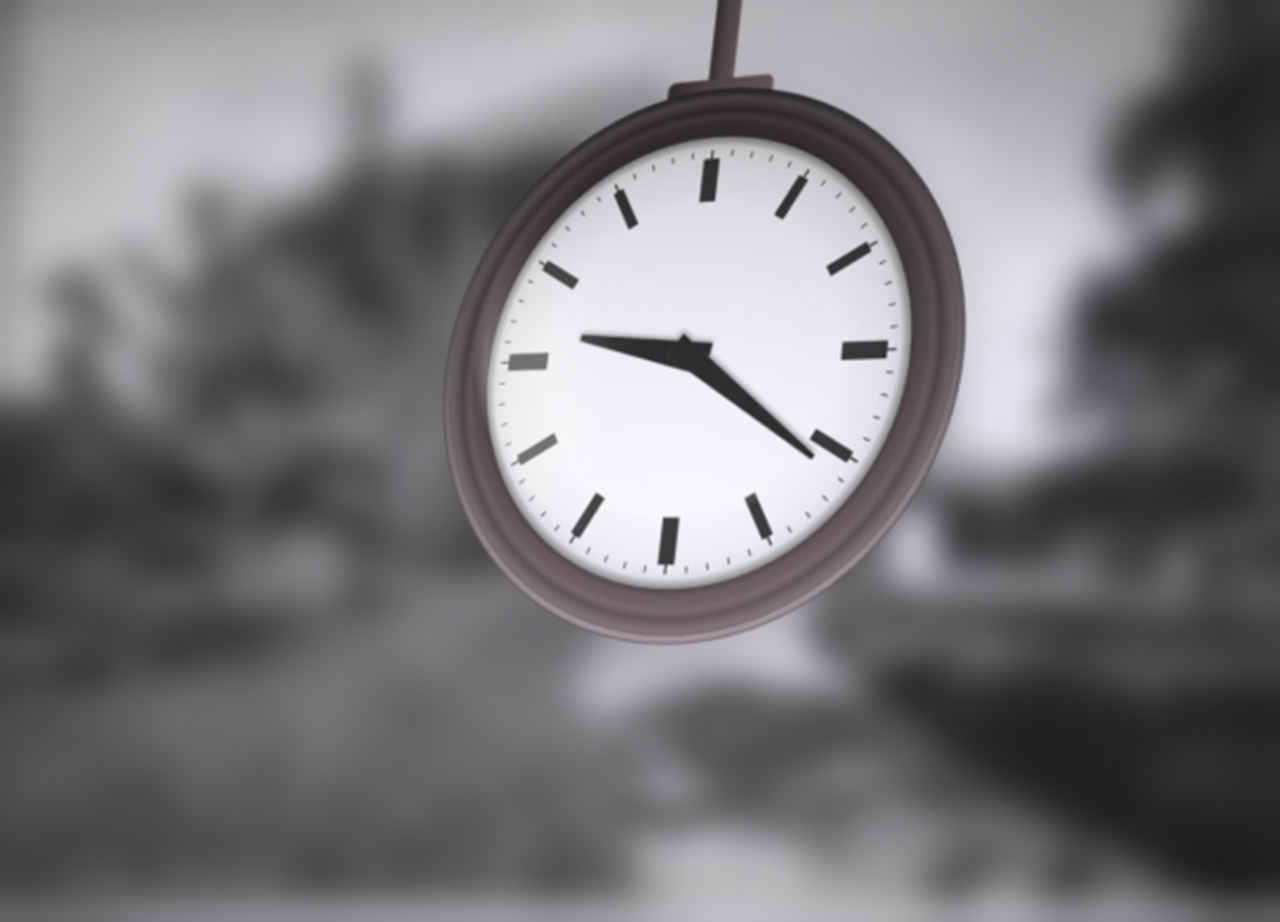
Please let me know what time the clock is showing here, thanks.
9:21
